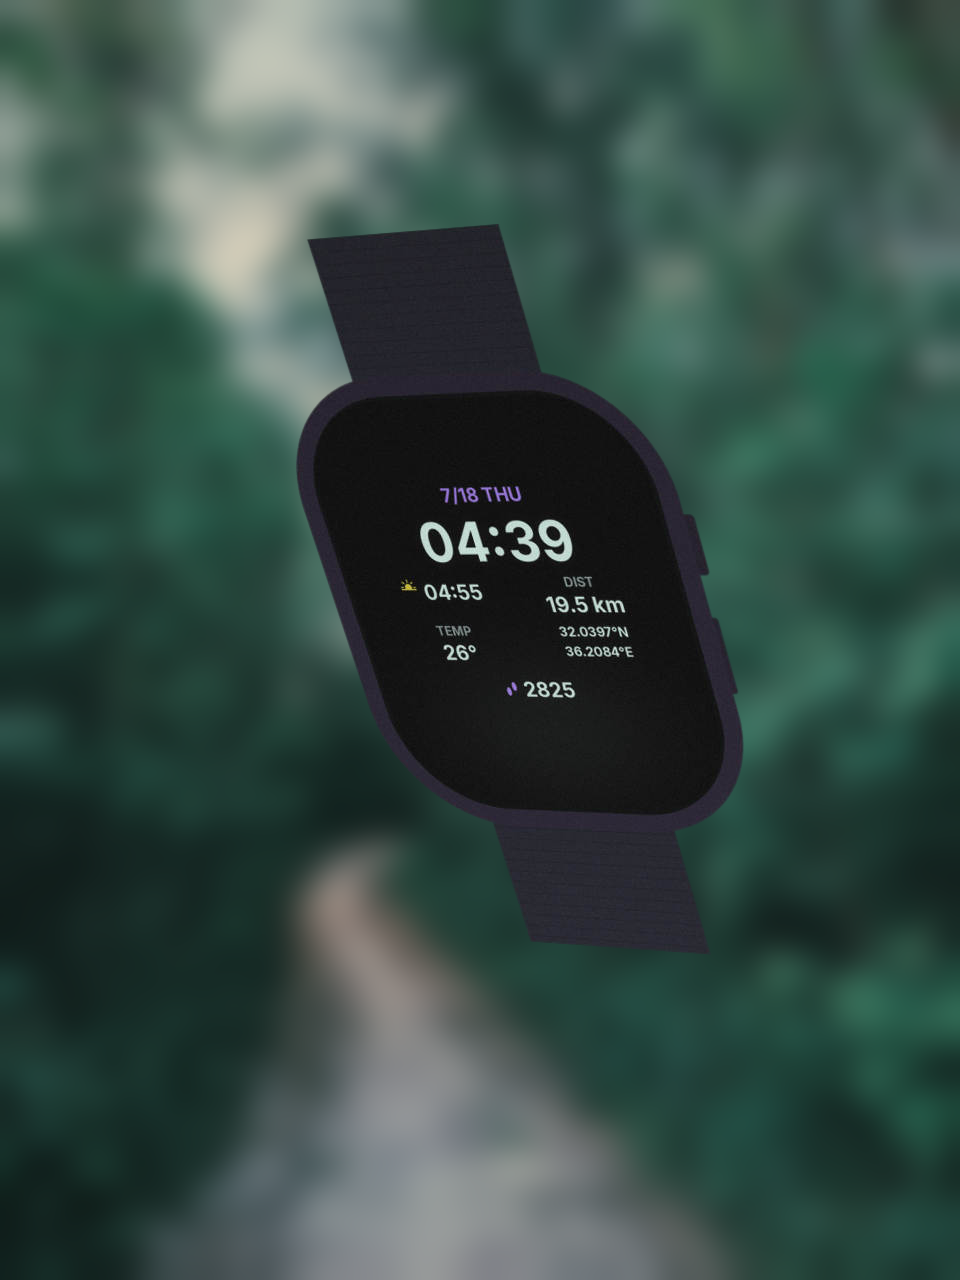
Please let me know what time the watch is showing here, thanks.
4:39
